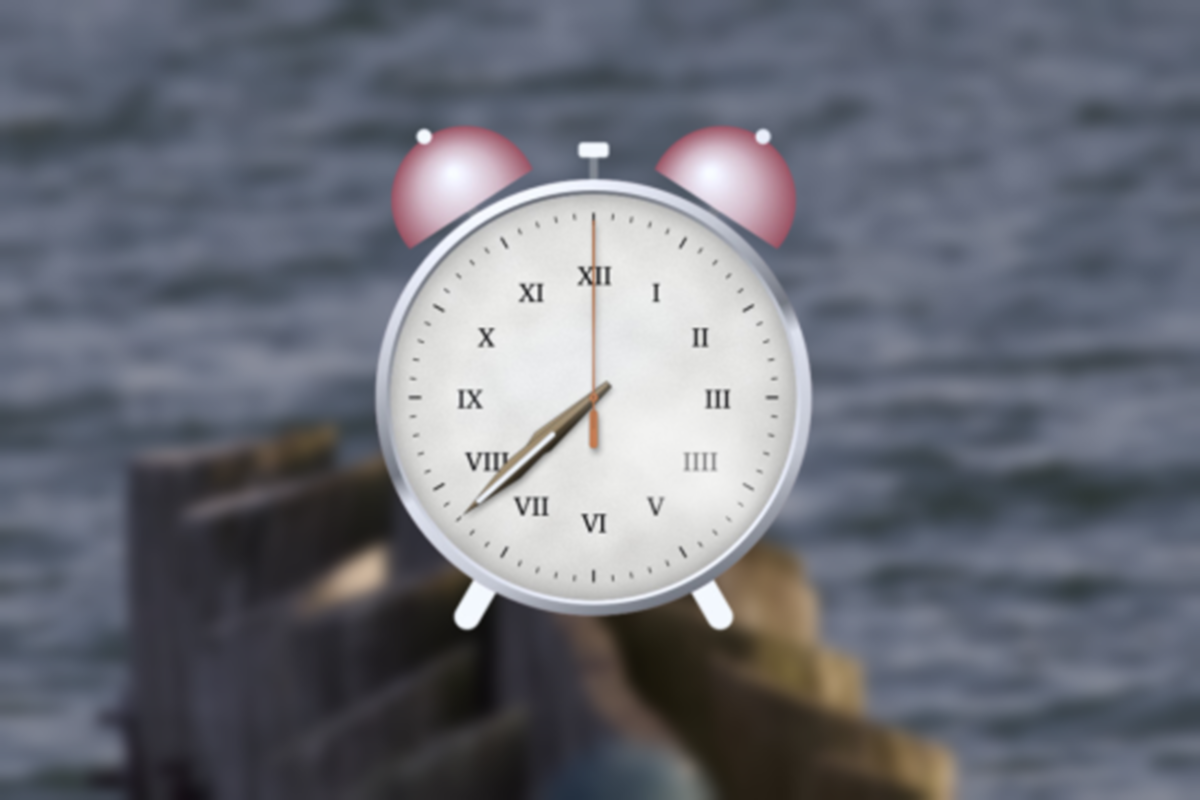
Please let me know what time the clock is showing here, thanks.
7:38:00
